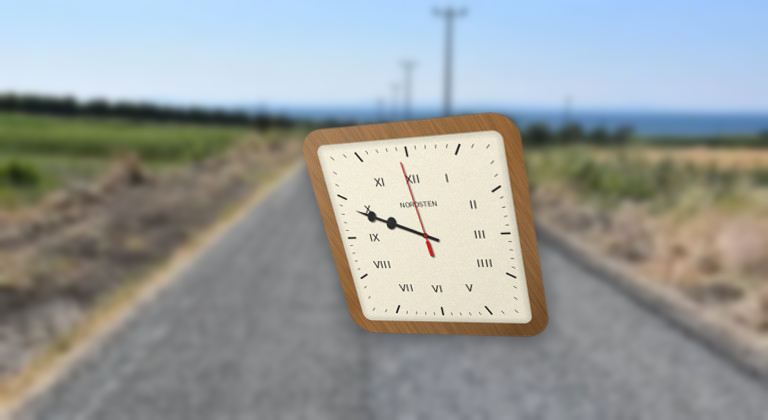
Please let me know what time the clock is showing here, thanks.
9:48:59
